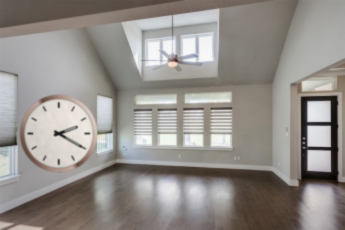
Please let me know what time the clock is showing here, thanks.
2:20
